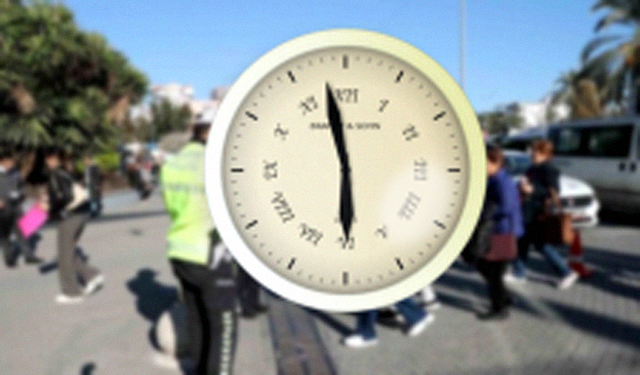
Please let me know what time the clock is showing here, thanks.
5:58
